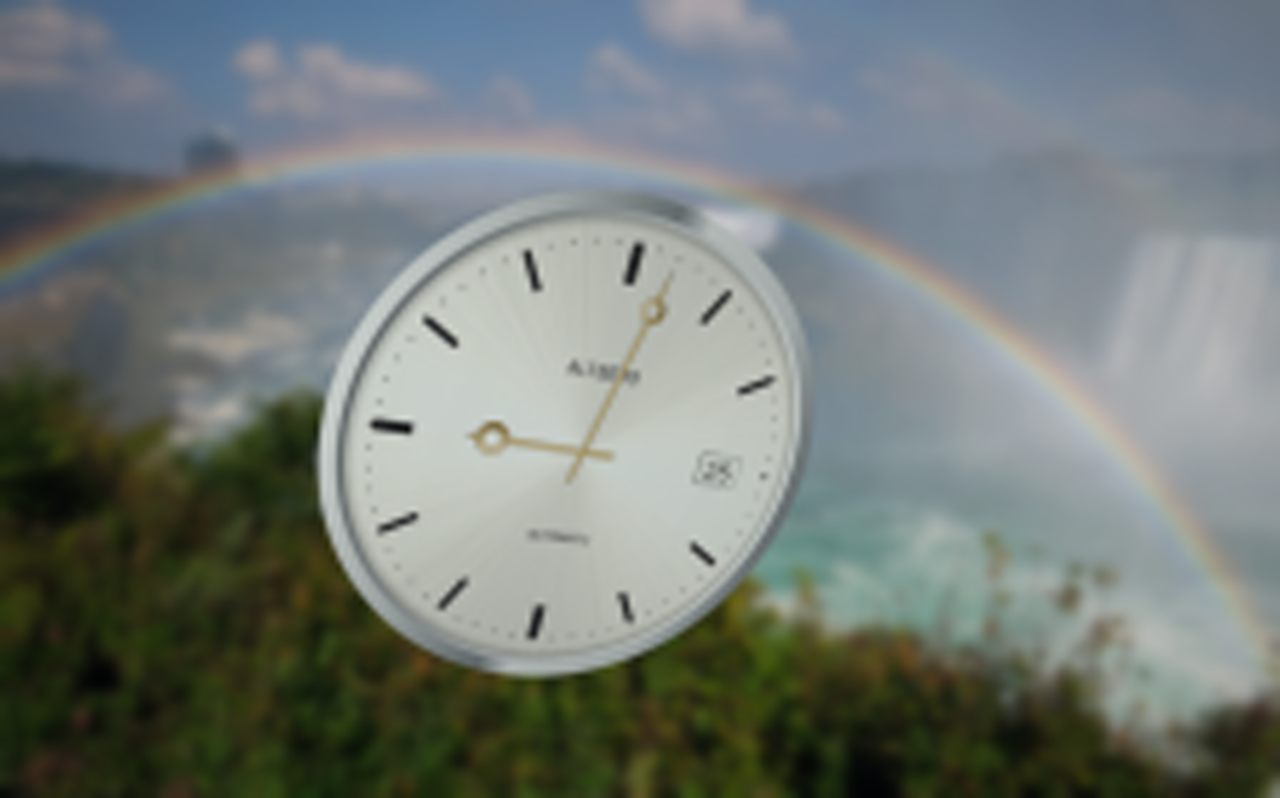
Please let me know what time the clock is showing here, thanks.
9:02
